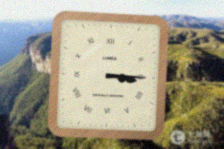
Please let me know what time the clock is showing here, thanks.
3:15
